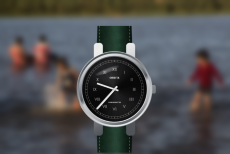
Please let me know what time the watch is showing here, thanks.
9:37
